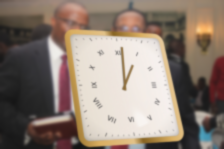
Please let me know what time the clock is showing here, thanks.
1:01
